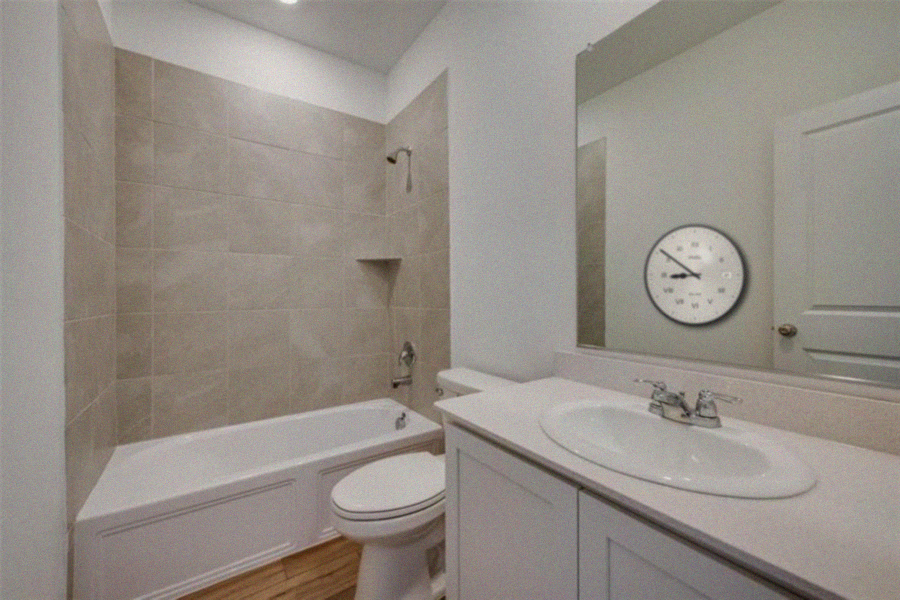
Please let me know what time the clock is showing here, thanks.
8:51
